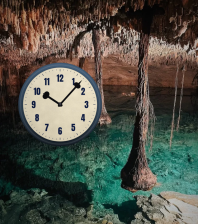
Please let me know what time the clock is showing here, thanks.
10:07
